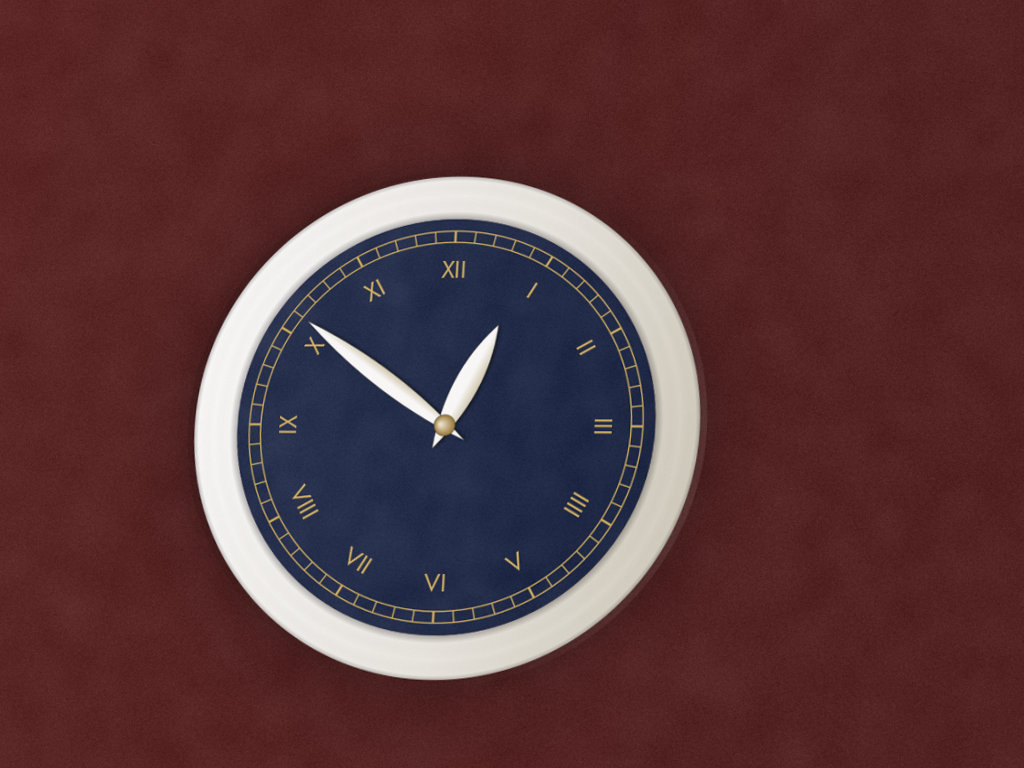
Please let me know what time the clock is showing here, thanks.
12:51
